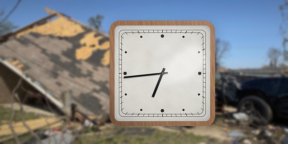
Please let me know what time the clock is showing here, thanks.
6:44
